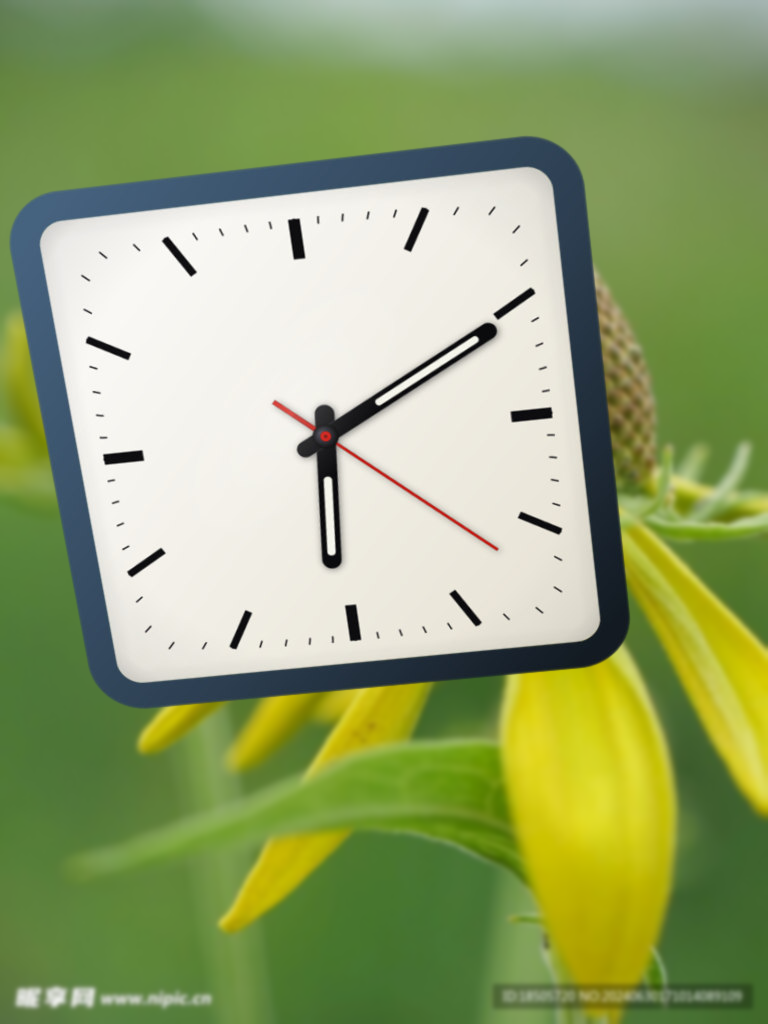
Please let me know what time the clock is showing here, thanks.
6:10:22
